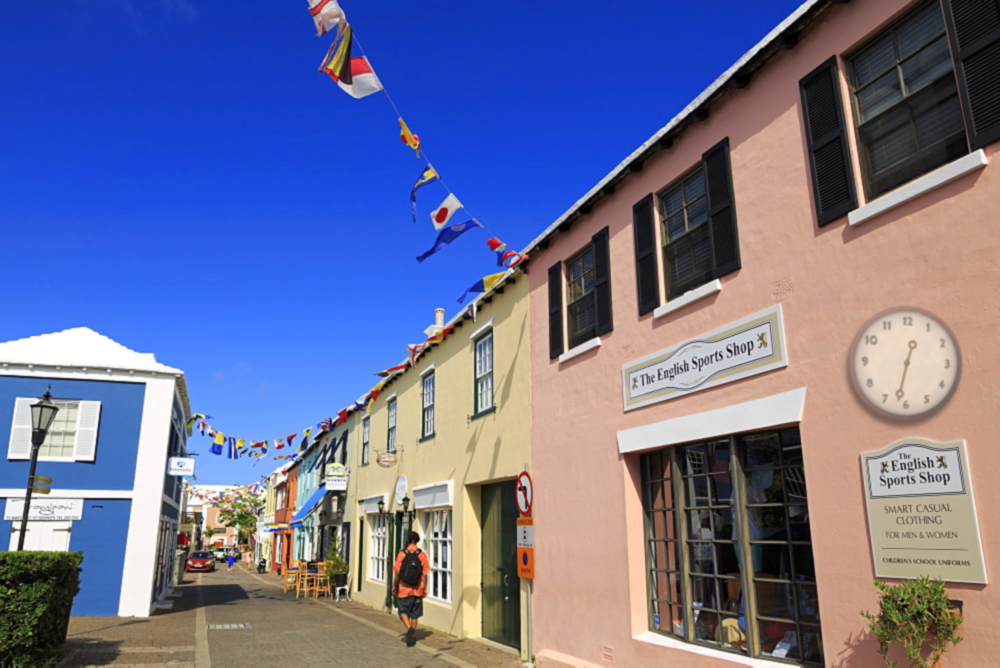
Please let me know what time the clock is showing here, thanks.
12:32
